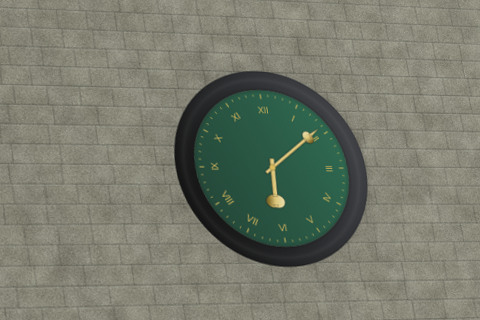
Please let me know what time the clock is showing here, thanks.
6:09
